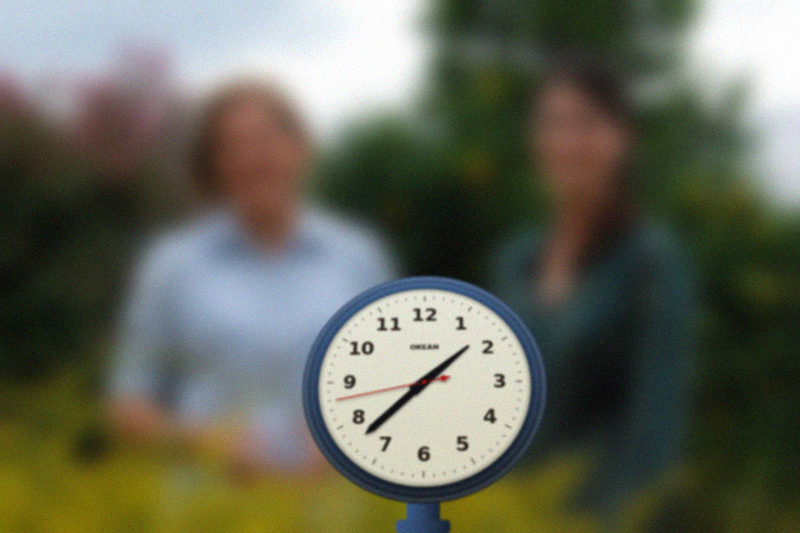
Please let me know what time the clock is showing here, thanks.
1:37:43
